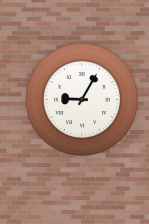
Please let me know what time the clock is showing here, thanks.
9:05
